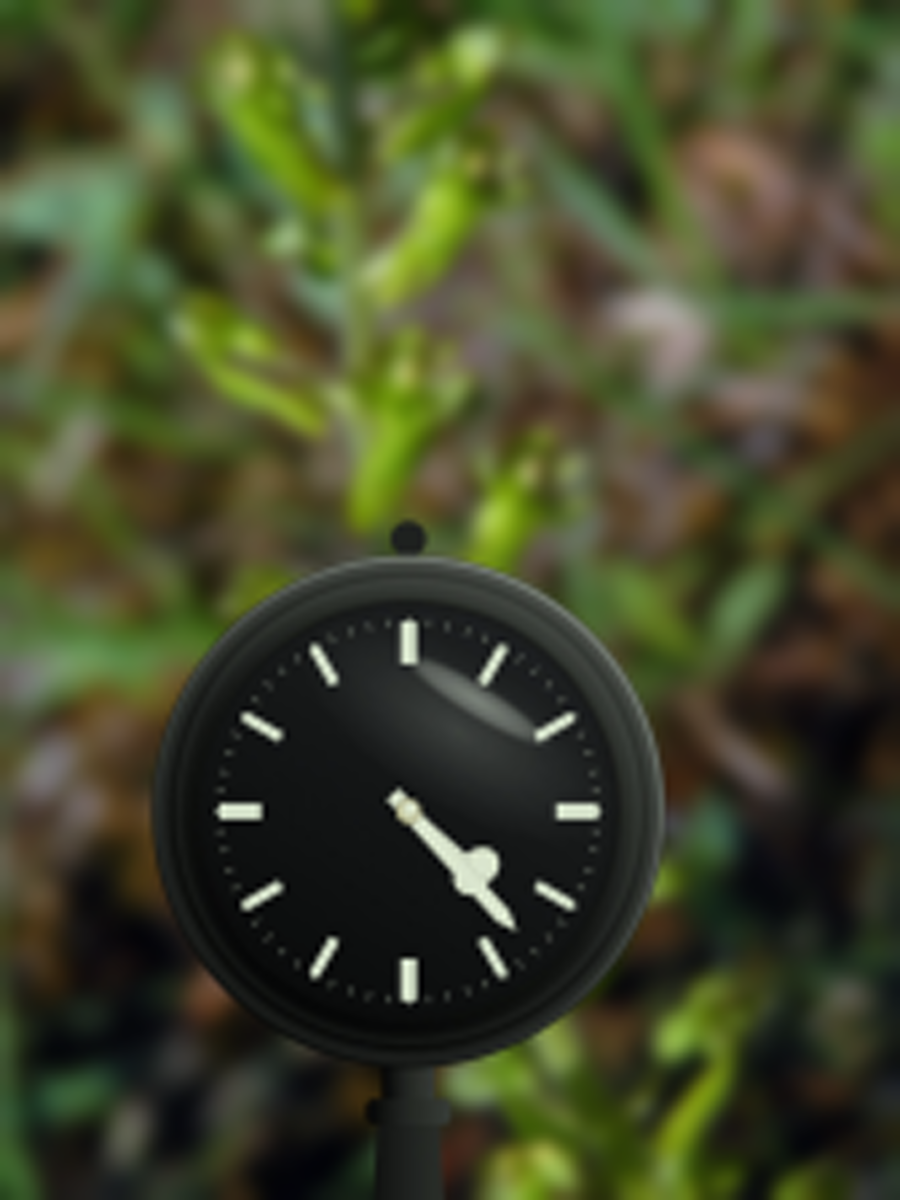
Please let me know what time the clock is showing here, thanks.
4:23
